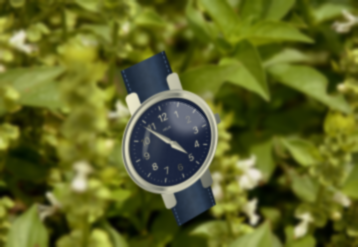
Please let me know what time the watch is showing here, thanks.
4:54
